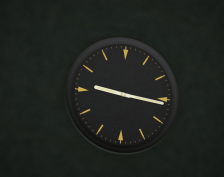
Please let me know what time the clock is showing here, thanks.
9:16
